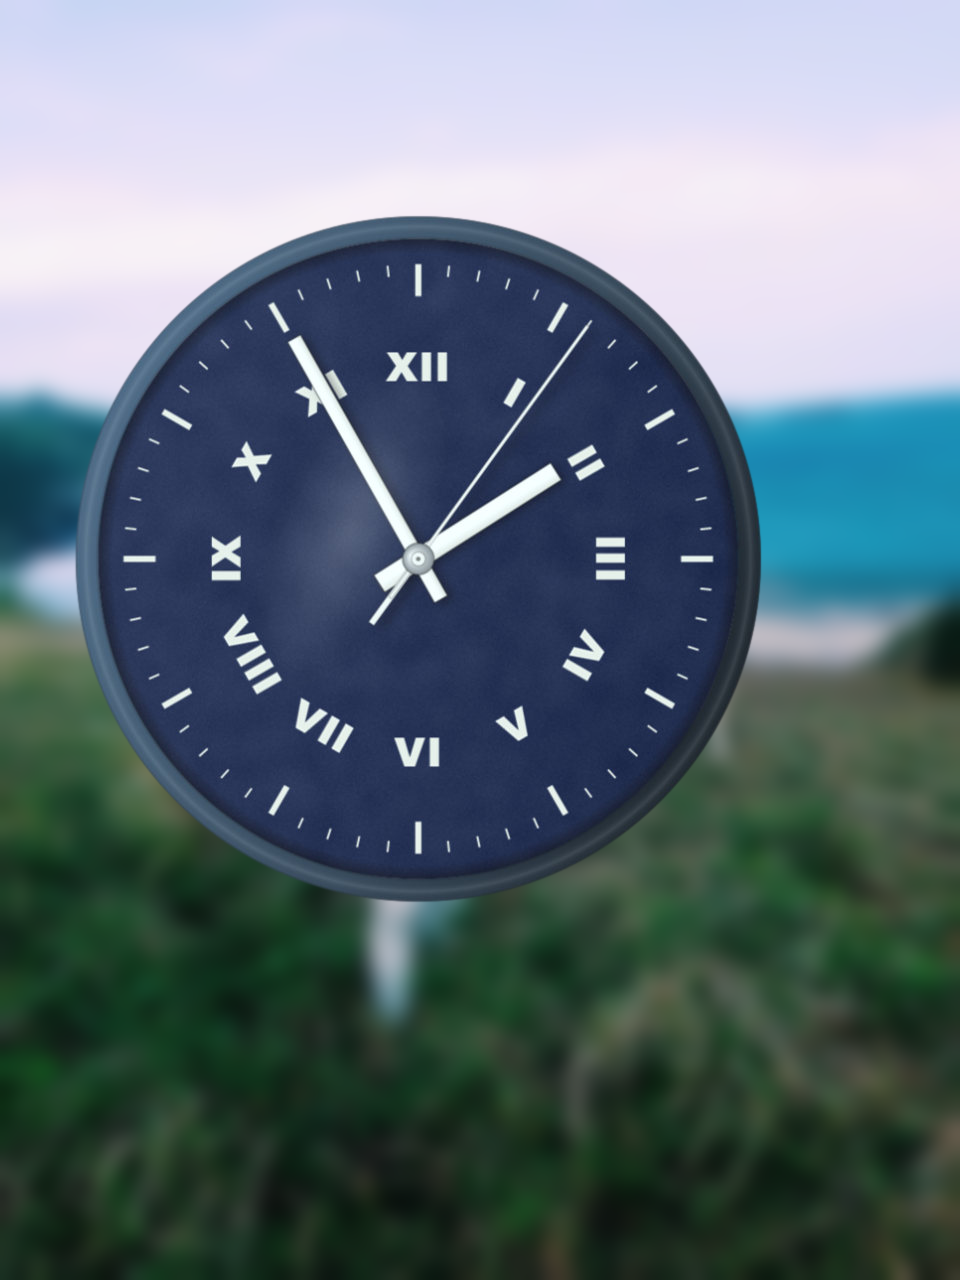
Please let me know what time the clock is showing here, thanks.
1:55:06
